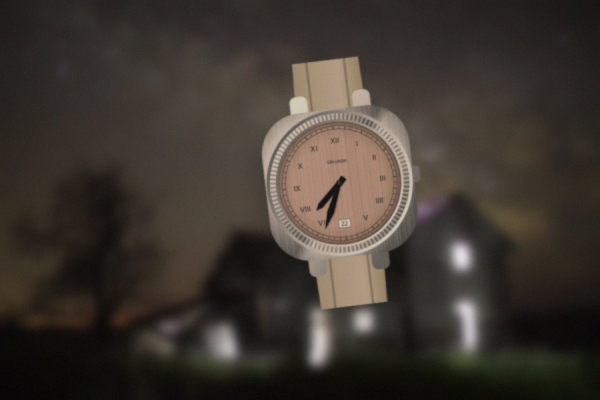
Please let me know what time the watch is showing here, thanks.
7:34
